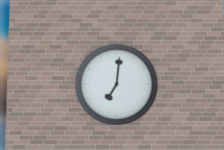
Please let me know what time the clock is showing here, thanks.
7:01
